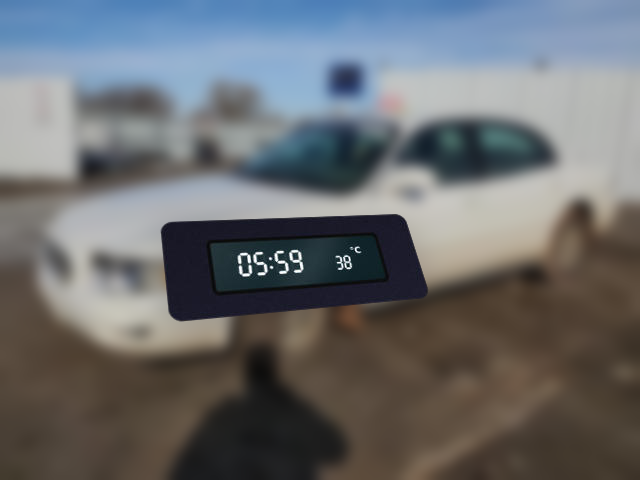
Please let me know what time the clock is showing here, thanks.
5:59
